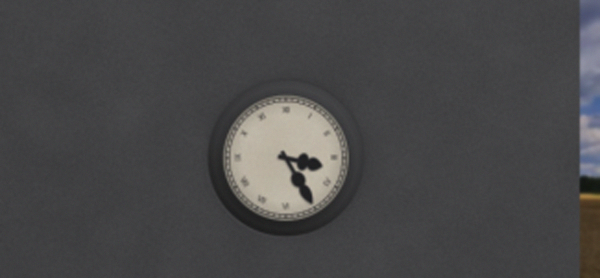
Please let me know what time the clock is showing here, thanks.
3:25
